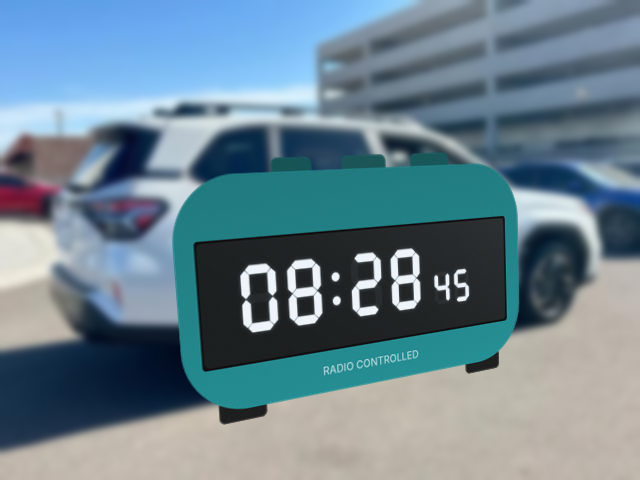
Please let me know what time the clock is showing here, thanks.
8:28:45
